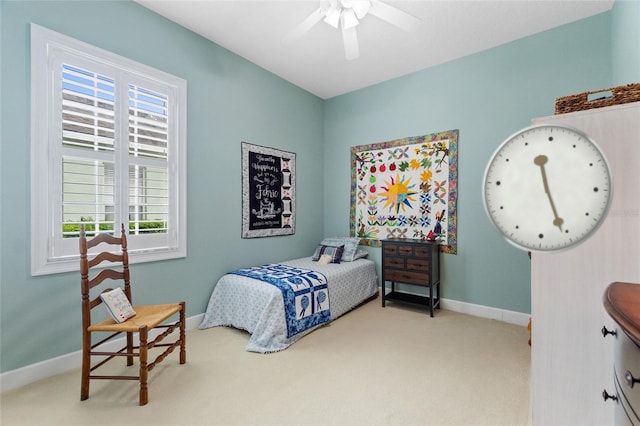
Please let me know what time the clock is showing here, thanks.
11:26
